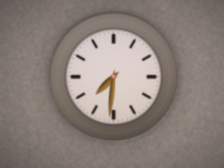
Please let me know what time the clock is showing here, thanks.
7:31
